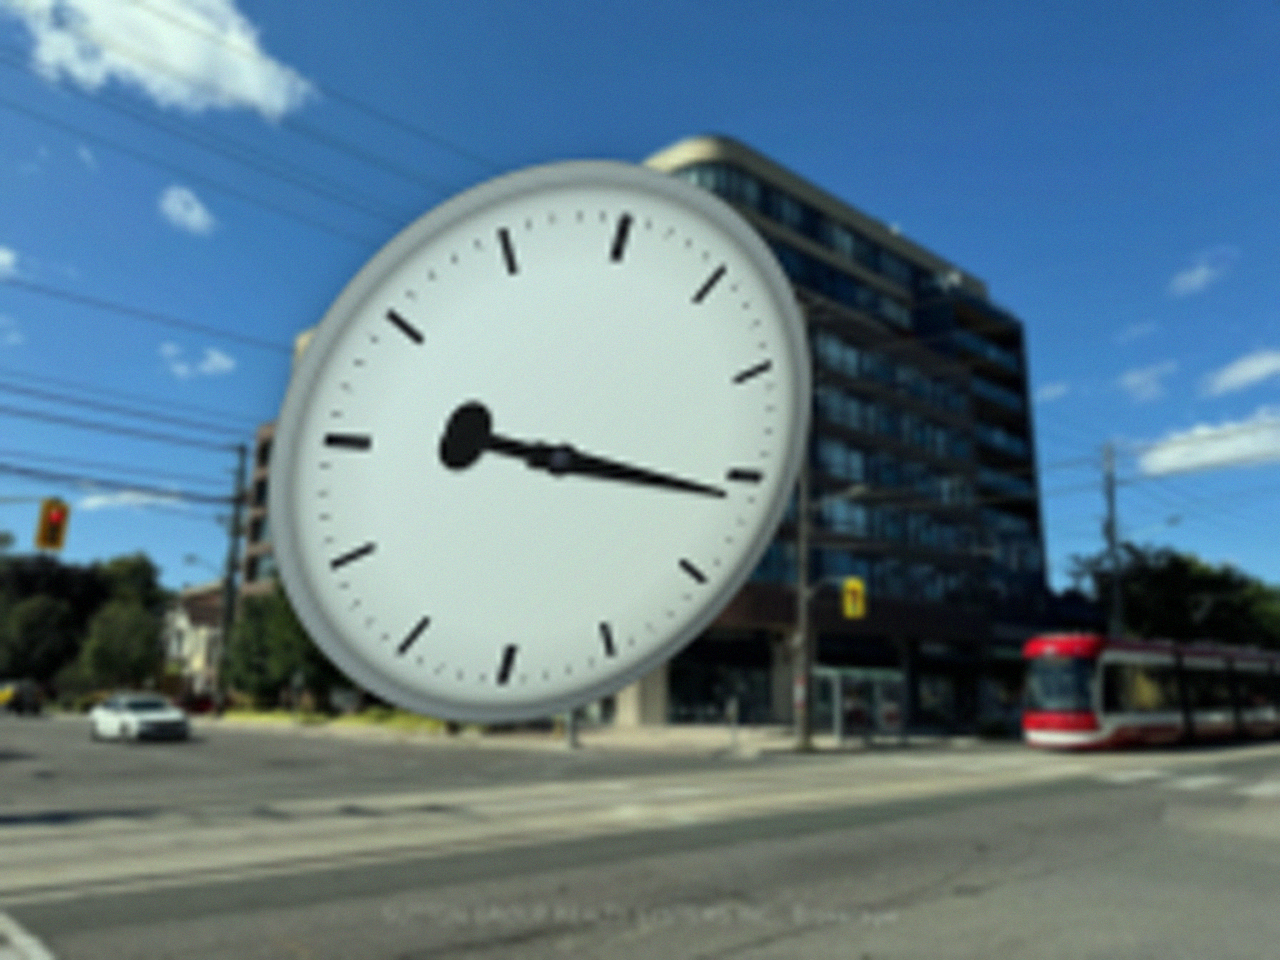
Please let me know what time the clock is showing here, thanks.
9:16
